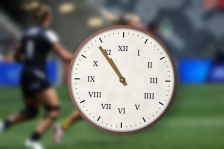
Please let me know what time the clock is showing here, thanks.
10:54
